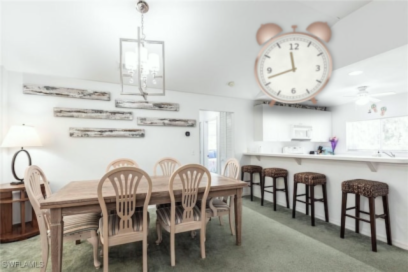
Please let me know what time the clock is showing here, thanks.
11:42
